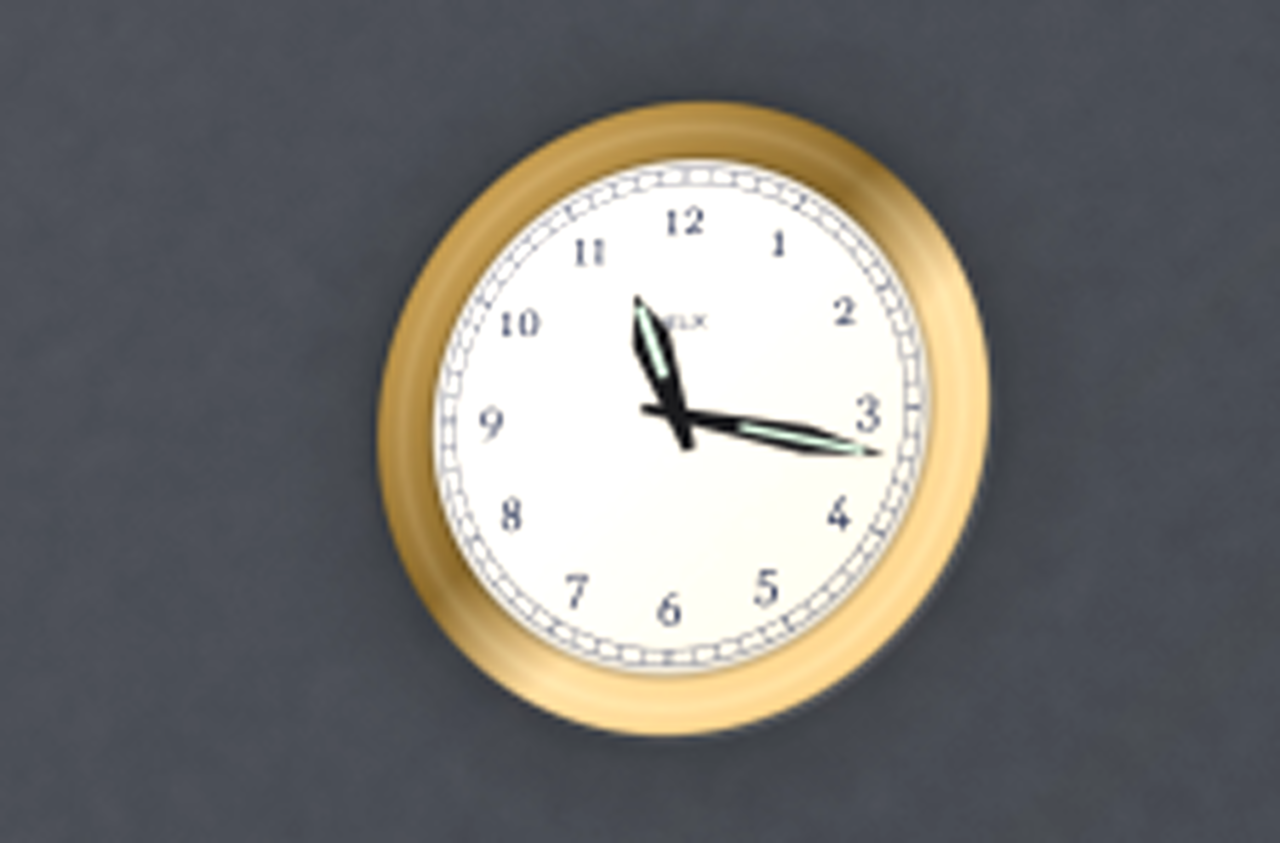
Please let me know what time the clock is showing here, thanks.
11:17
